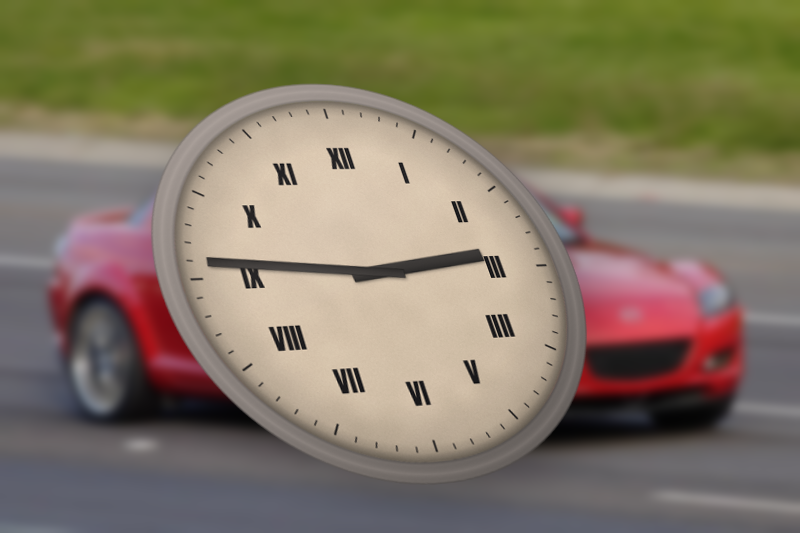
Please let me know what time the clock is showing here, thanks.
2:46
